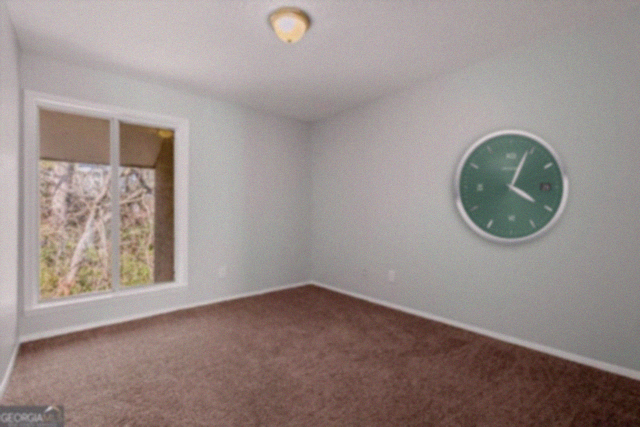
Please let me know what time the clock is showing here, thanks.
4:04
